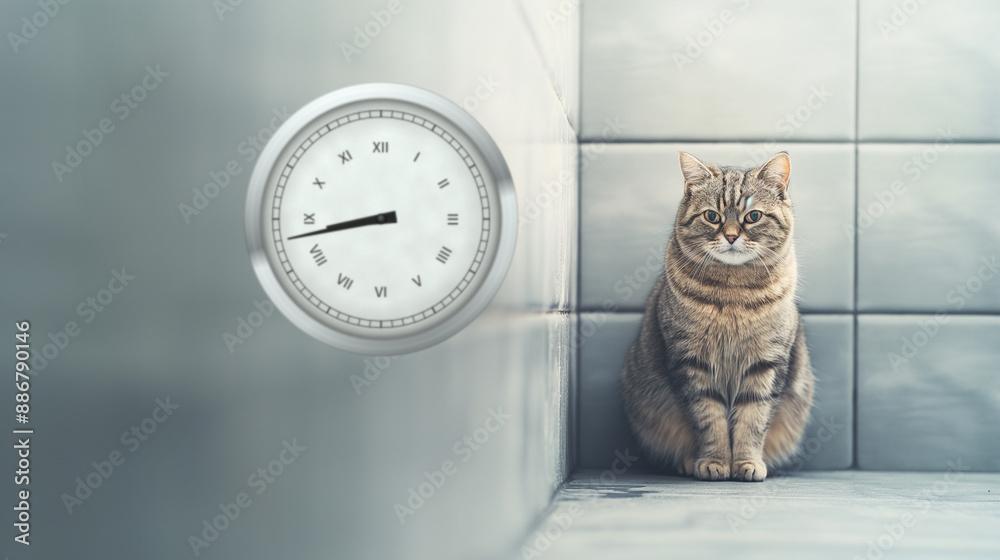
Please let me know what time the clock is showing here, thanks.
8:43
